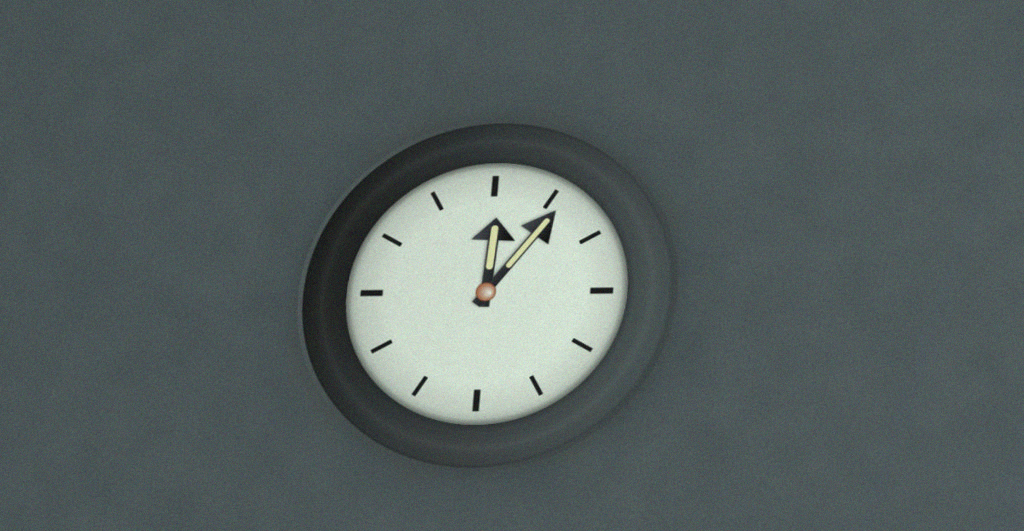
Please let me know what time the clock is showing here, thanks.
12:06
